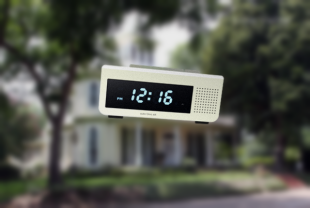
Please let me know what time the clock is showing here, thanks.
12:16
